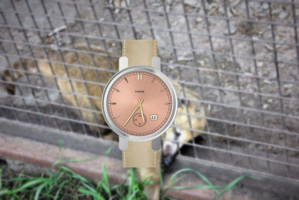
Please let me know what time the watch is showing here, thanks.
5:36
